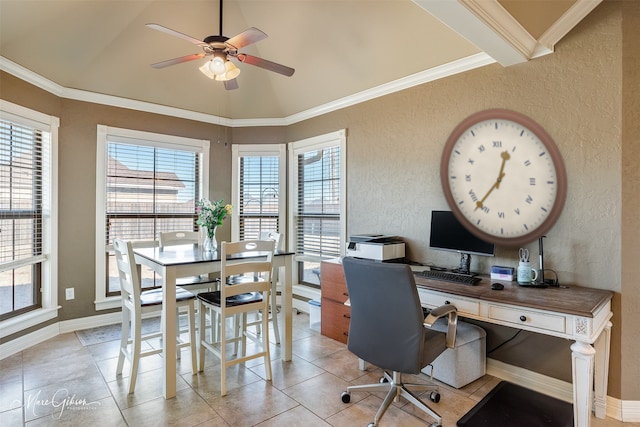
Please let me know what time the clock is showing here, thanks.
12:37
